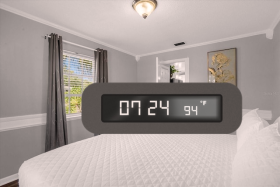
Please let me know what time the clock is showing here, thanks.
7:24
